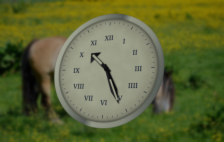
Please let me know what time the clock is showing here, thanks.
10:26
